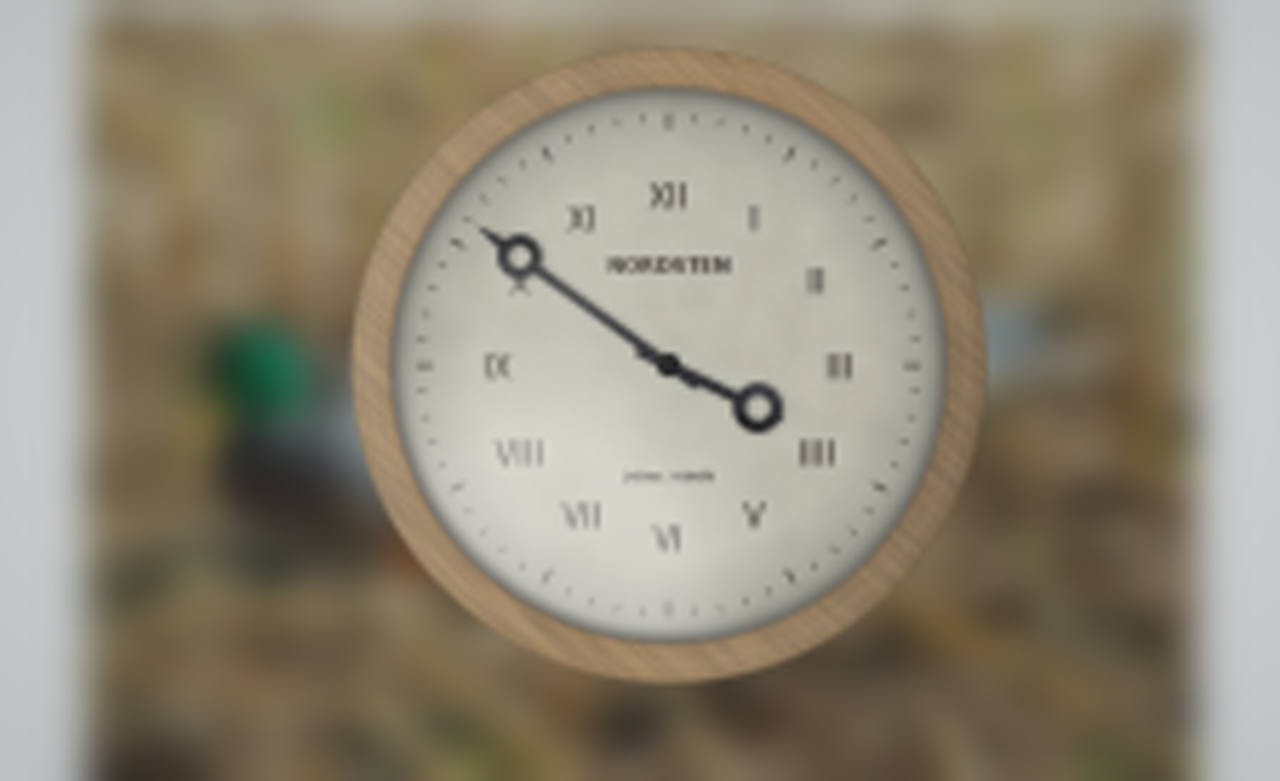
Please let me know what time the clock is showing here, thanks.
3:51
